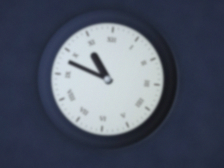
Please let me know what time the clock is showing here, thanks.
10:48
